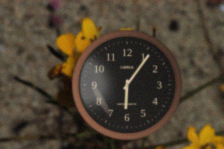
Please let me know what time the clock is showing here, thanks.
6:06
